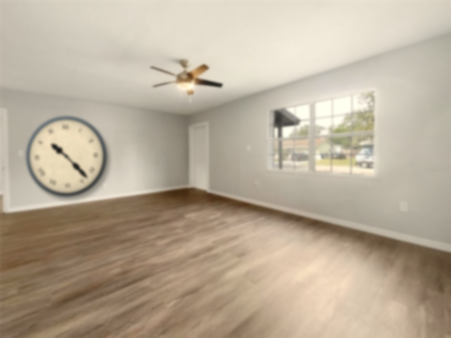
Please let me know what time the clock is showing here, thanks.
10:23
